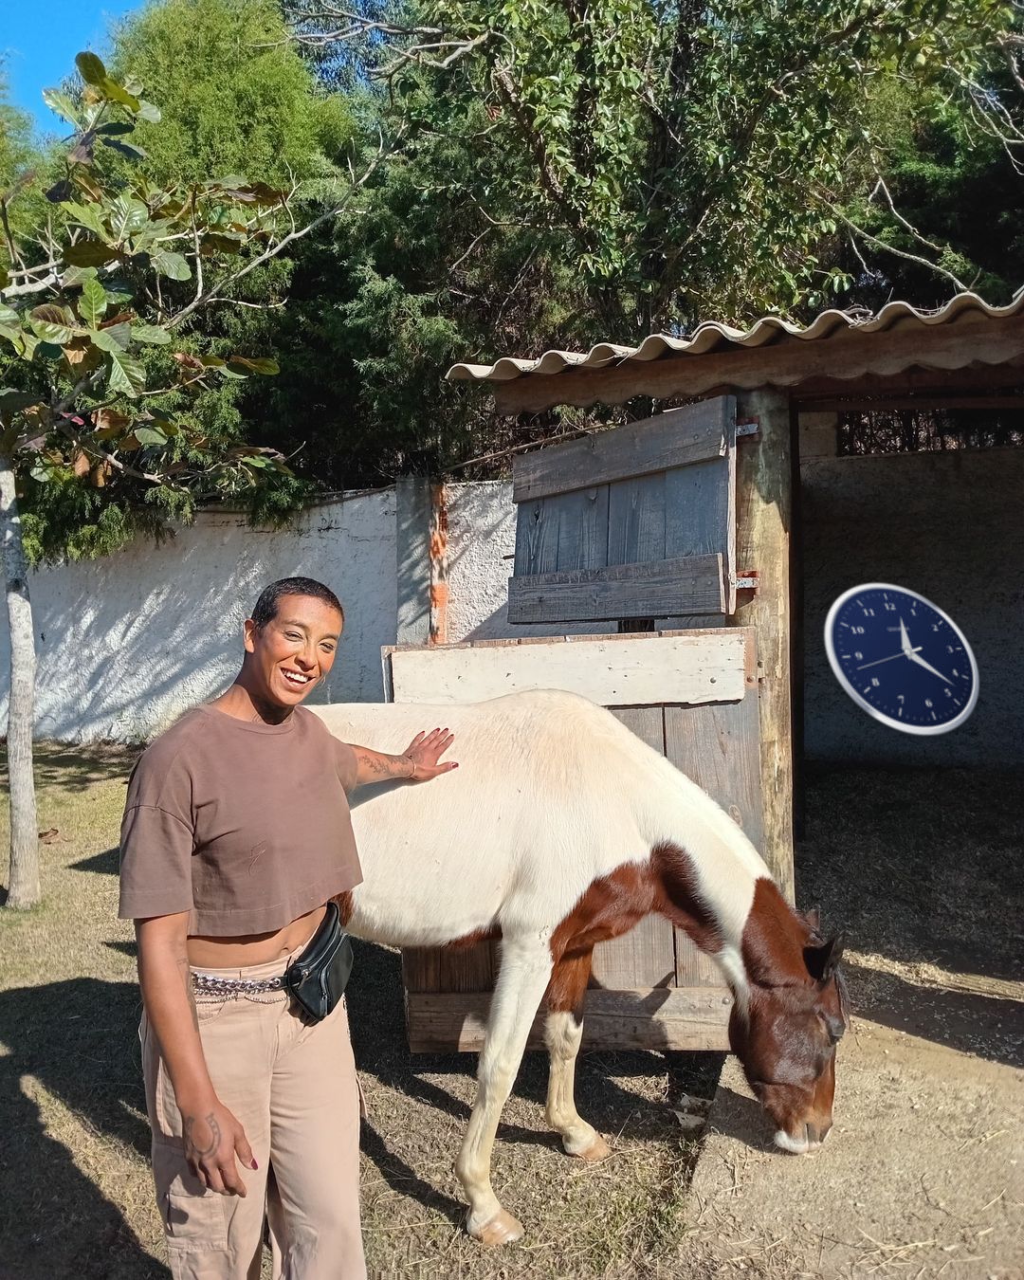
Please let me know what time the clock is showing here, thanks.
12:22:43
